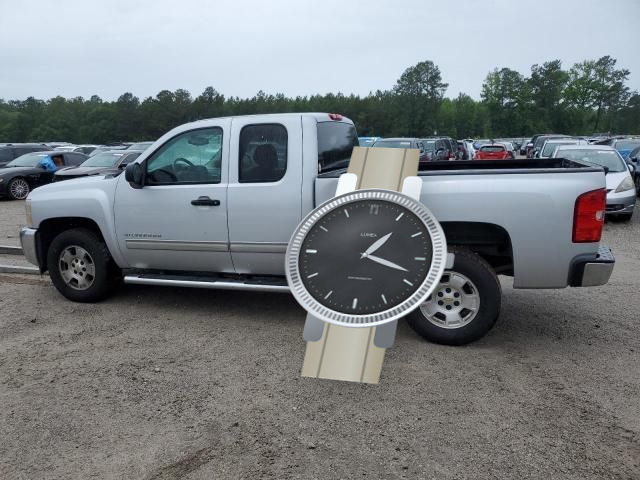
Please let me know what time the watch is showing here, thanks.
1:18
